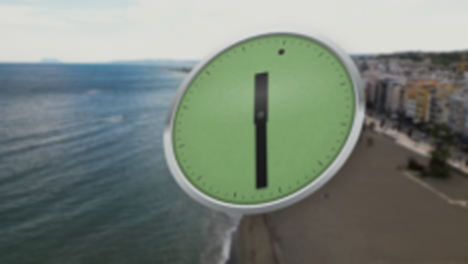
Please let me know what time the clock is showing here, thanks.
11:27
